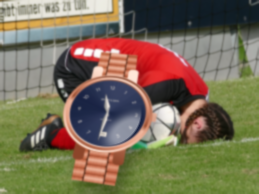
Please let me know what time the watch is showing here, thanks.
11:31
